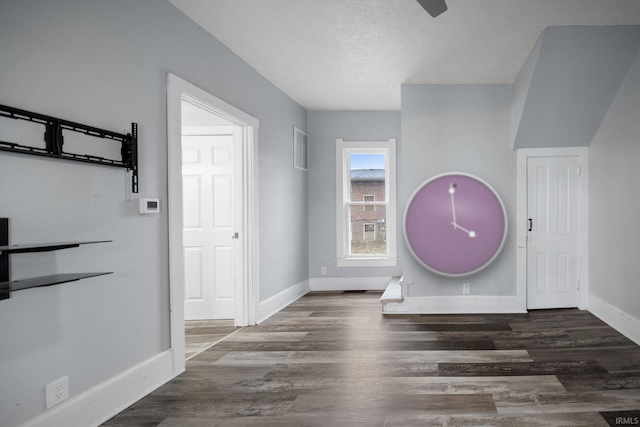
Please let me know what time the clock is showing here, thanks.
3:59
